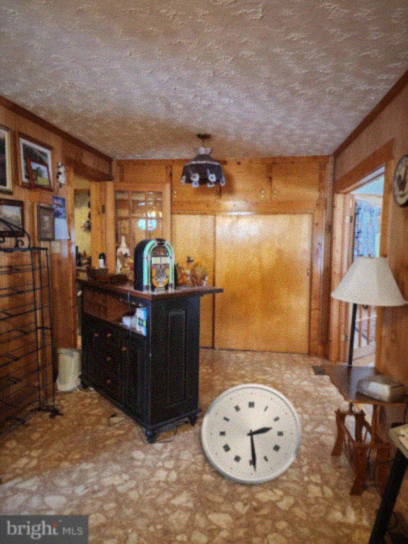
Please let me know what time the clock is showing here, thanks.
2:29
